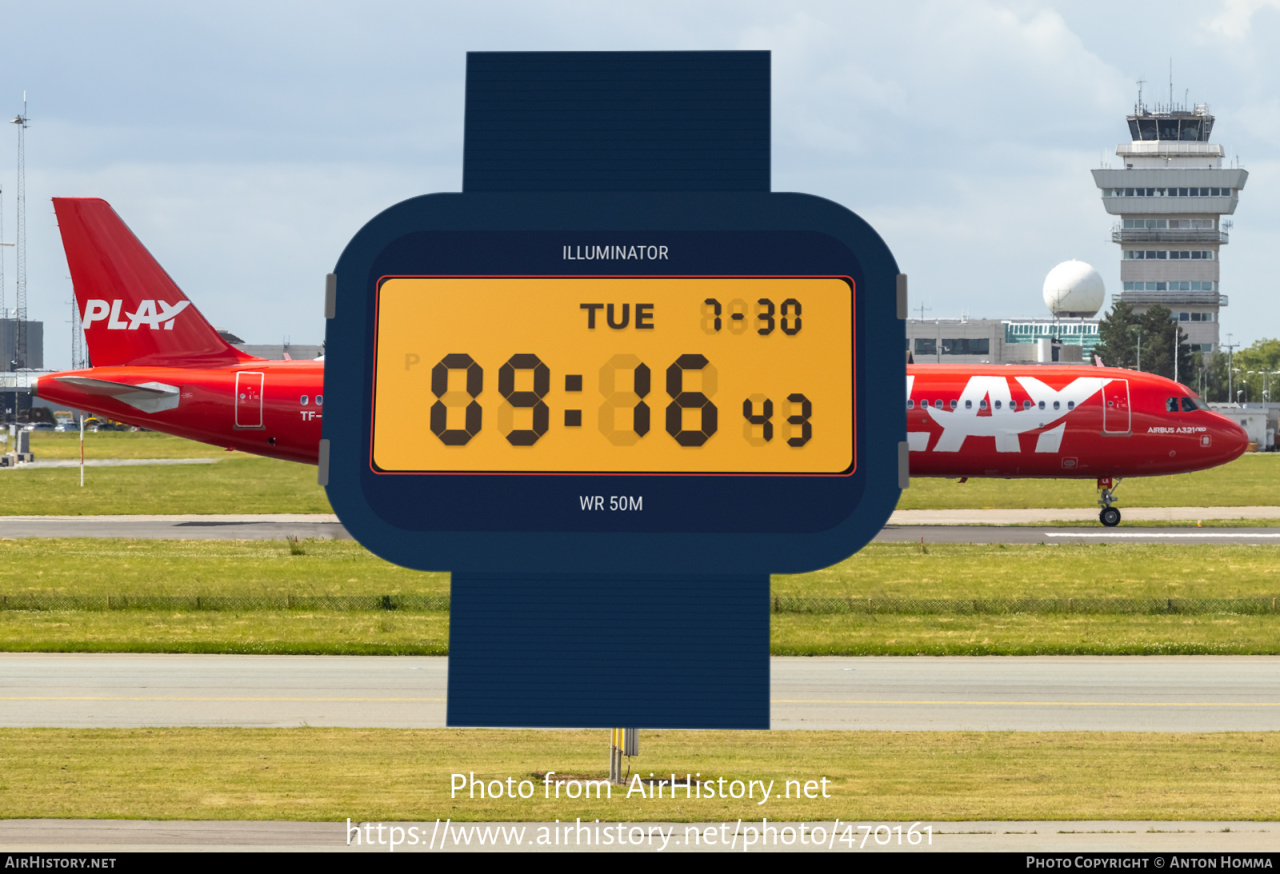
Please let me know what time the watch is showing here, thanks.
9:16:43
